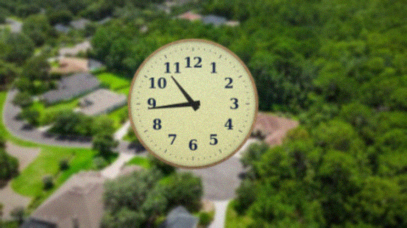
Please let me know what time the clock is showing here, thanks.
10:44
